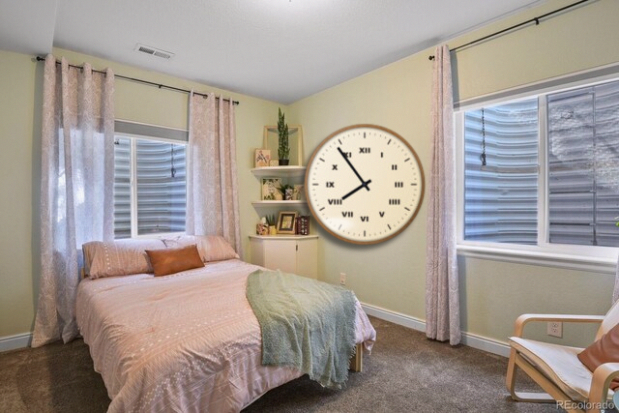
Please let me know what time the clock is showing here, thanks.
7:54
